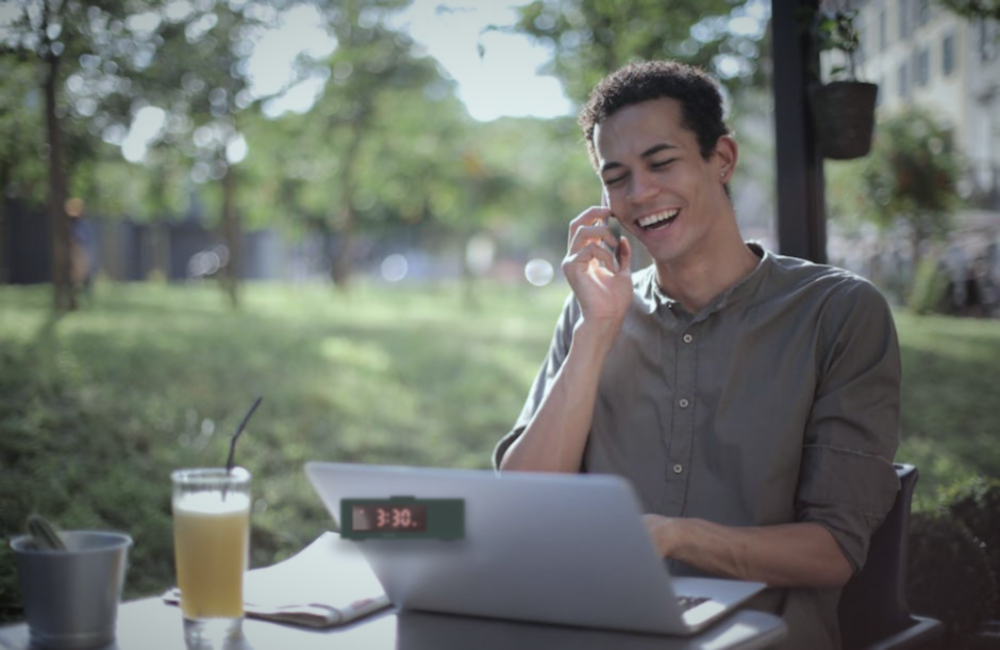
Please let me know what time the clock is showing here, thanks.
3:30
